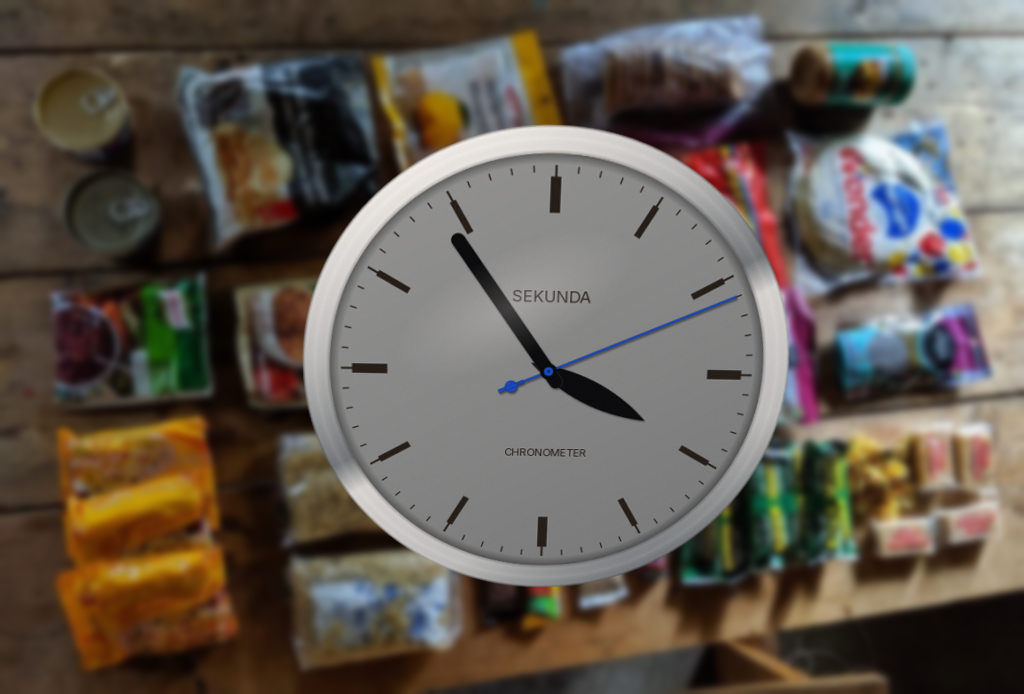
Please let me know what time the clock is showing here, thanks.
3:54:11
